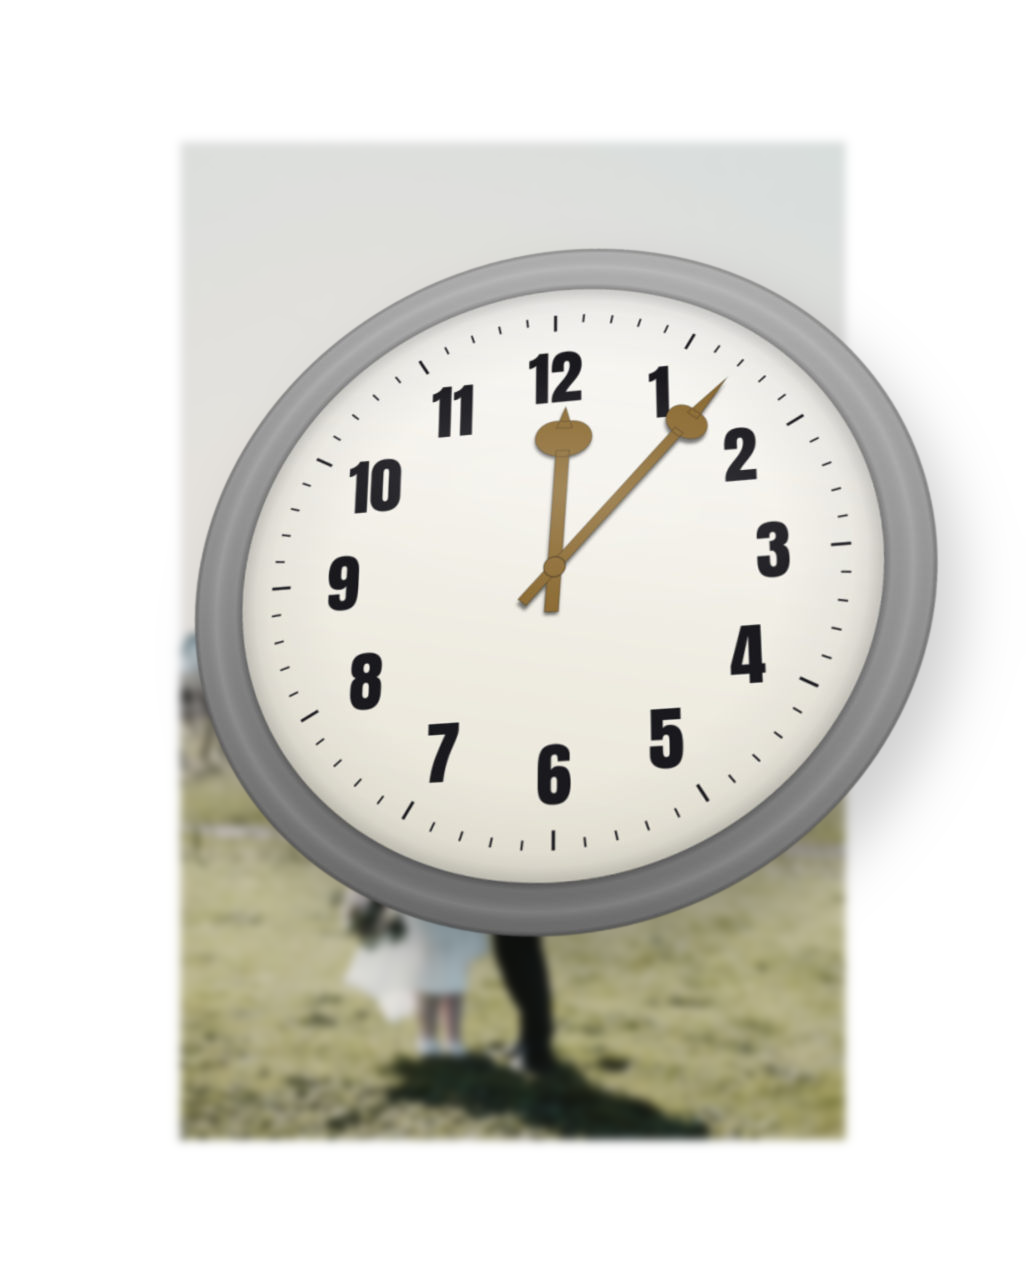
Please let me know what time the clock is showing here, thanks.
12:07
